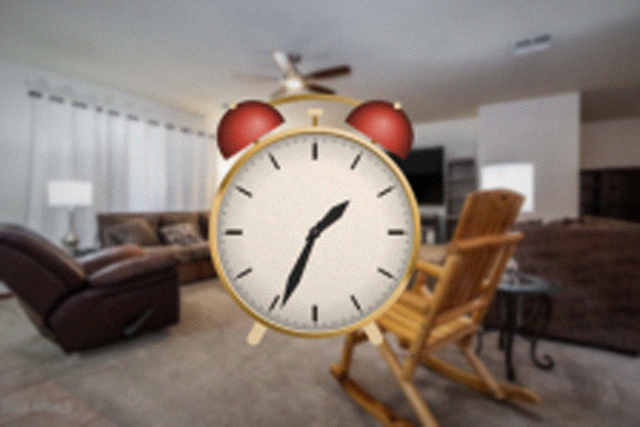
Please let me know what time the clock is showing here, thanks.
1:34
